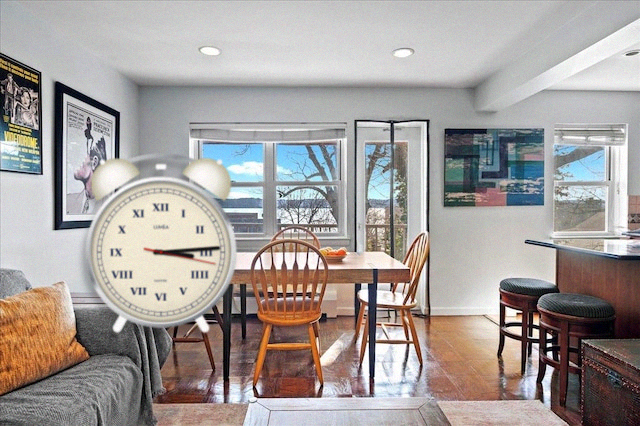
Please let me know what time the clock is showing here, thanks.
3:14:17
